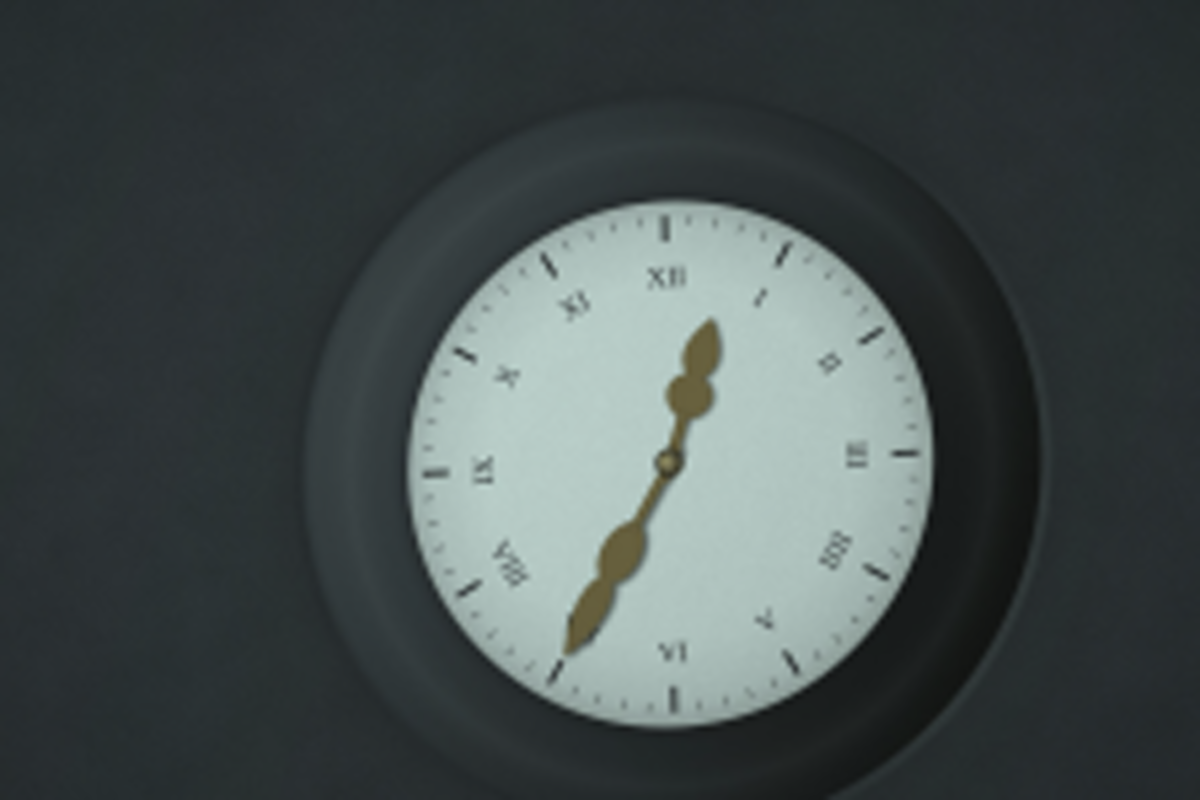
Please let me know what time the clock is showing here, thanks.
12:35
